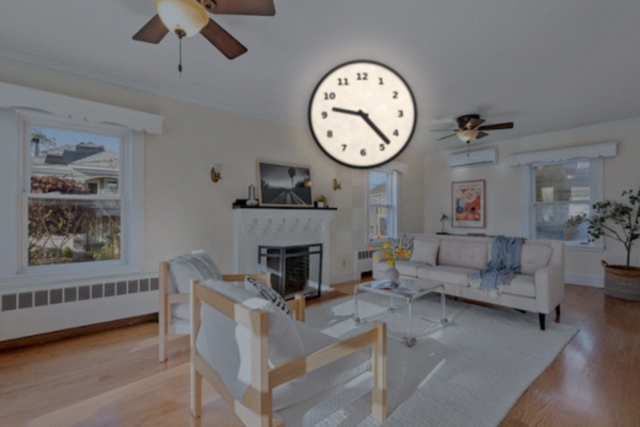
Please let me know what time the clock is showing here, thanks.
9:23
